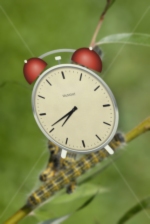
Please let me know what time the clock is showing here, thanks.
7:41
